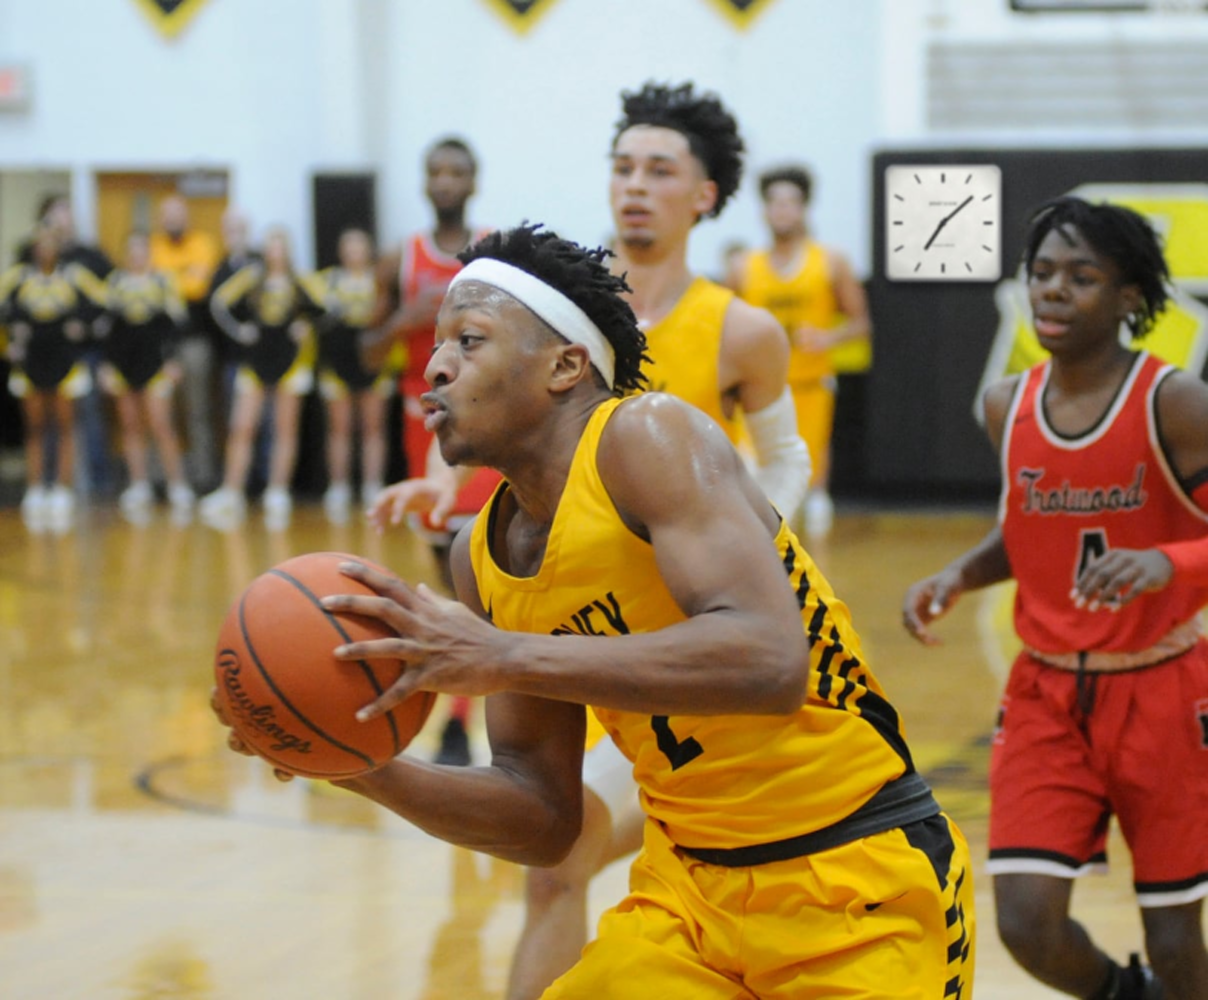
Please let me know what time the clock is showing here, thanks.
7:08
